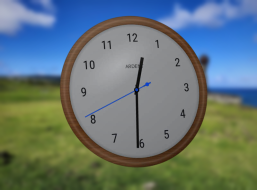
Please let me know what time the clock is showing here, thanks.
12:30:41
